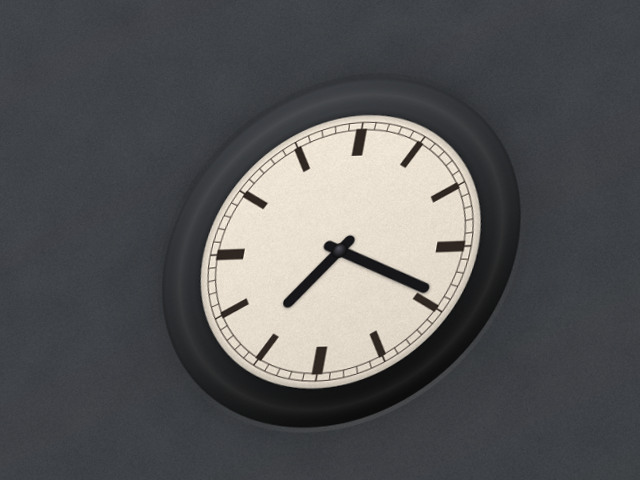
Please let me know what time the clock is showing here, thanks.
7:19
